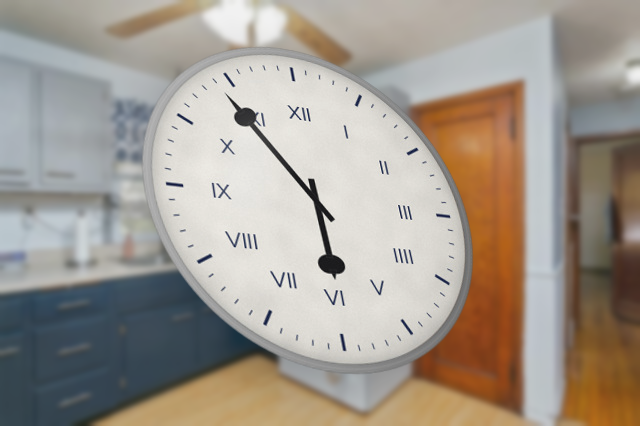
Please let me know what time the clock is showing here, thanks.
5:54
